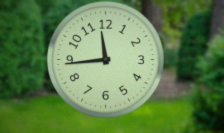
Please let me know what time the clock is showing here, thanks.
11:44
